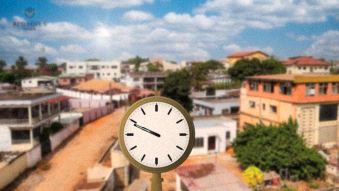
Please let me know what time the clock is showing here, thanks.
9:49
